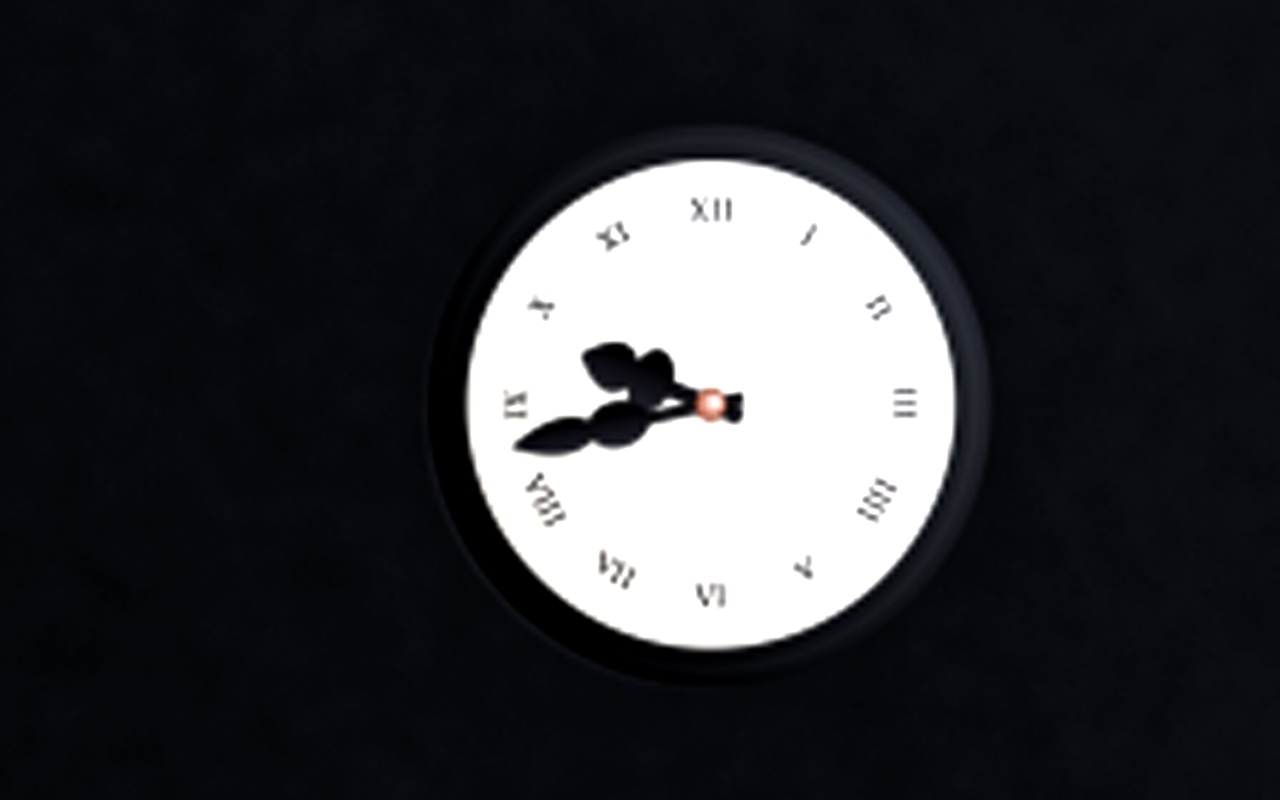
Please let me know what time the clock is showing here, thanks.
9:43
